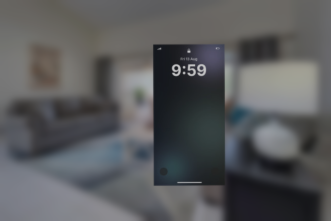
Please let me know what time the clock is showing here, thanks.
9:59
